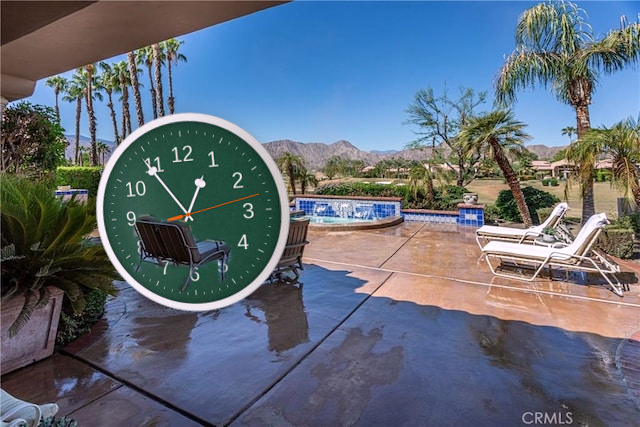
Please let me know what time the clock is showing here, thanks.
12:54:13
